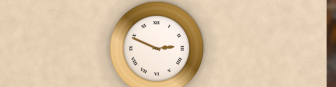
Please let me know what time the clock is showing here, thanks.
2:49
